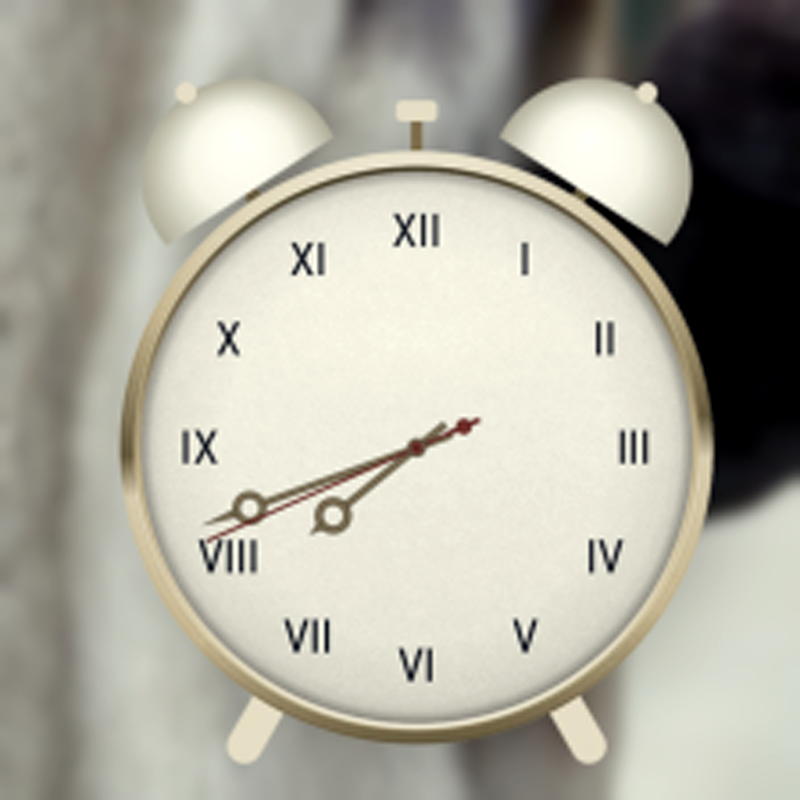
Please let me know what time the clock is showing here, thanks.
7:41:41
